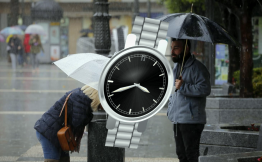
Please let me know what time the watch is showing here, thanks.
3:41
